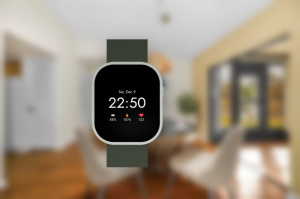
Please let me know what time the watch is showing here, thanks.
22:50
